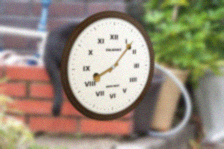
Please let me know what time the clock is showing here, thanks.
8:07
